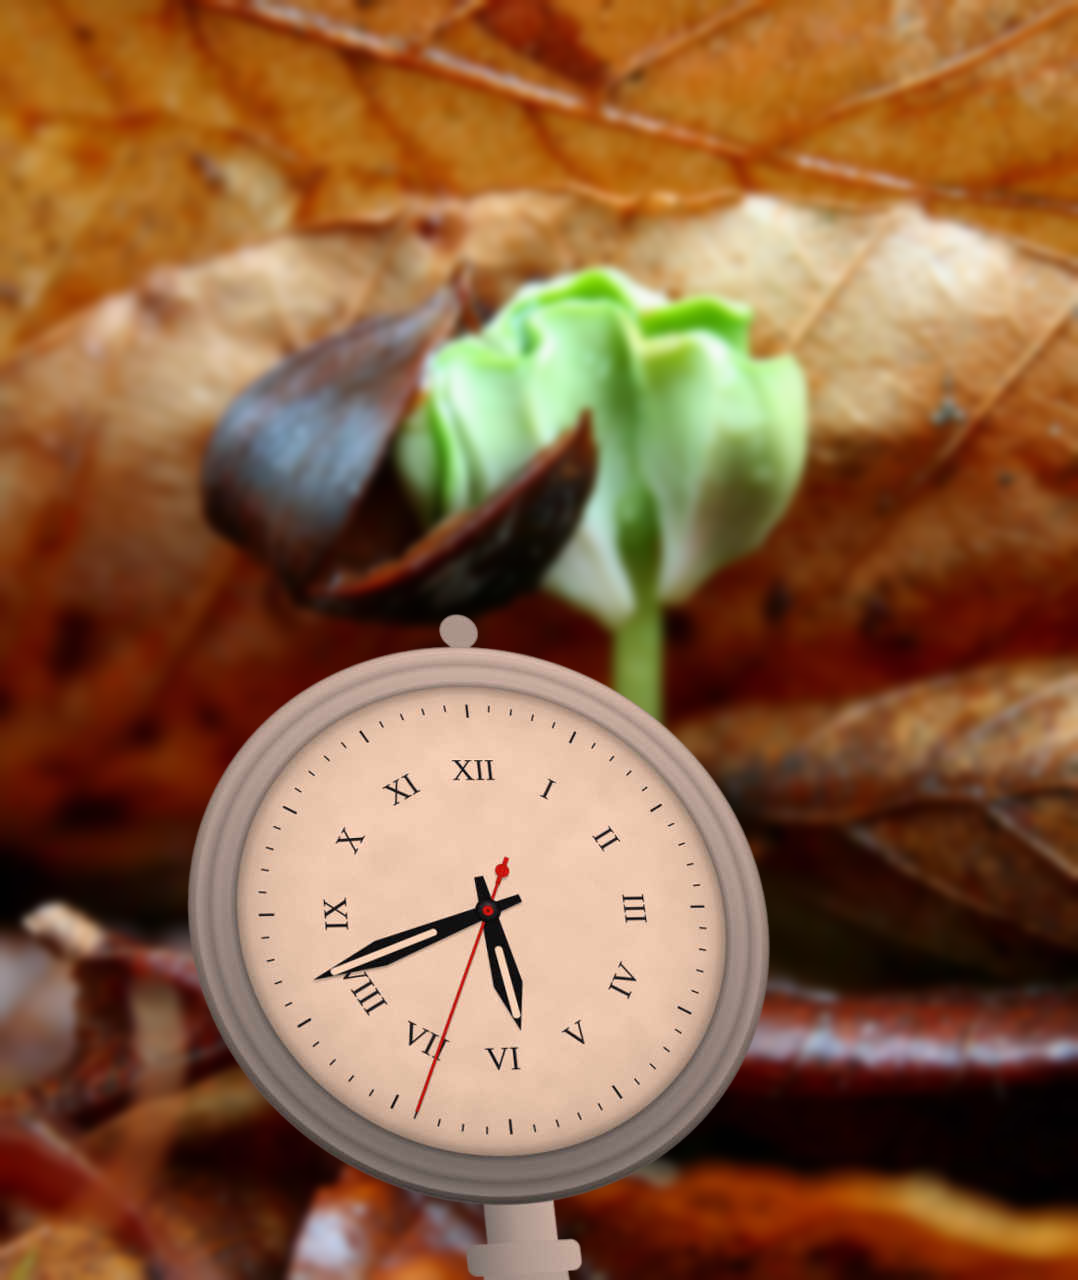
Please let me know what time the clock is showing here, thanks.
5:41:34
